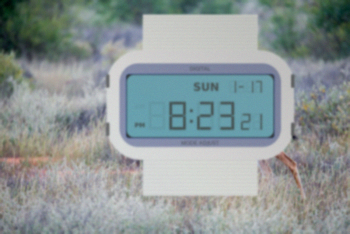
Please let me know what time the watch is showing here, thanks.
8:23:21
